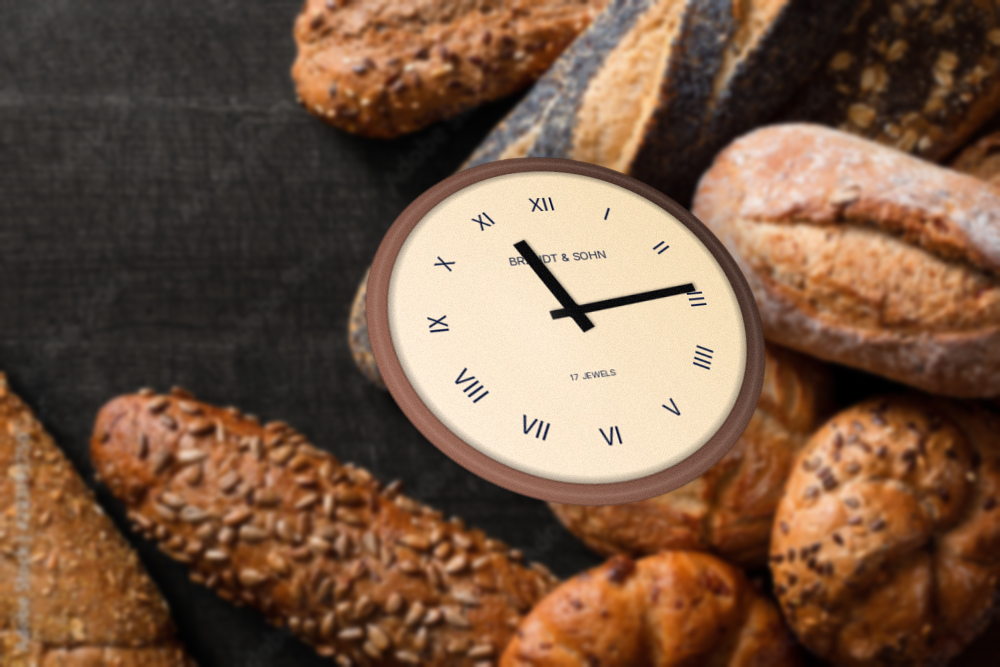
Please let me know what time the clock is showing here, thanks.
11:14
